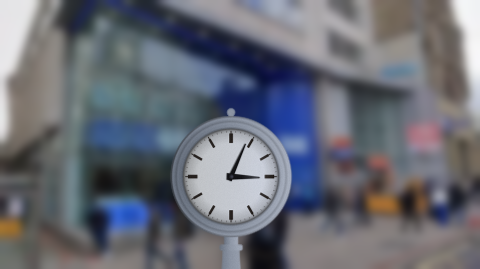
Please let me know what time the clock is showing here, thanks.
3:04
